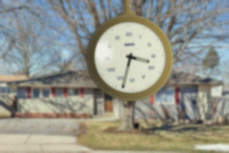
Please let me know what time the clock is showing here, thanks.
3:33
